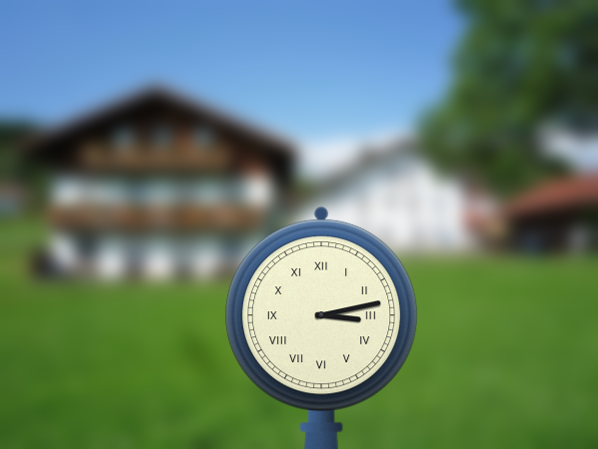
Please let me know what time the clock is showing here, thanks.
3:13
